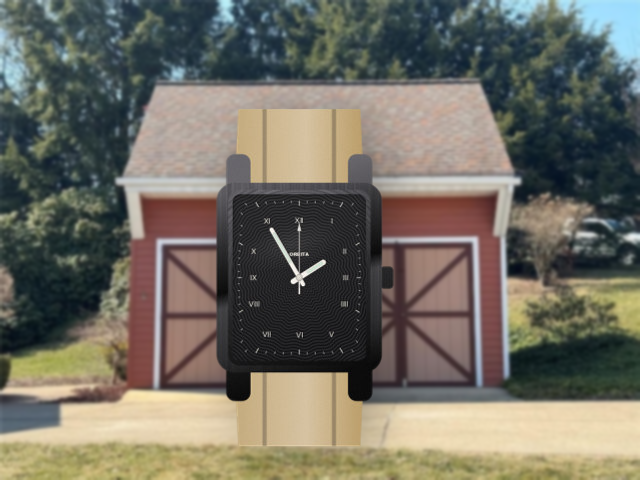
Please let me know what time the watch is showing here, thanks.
1:55:00
